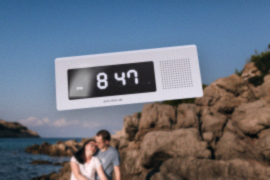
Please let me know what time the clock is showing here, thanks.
8:47
